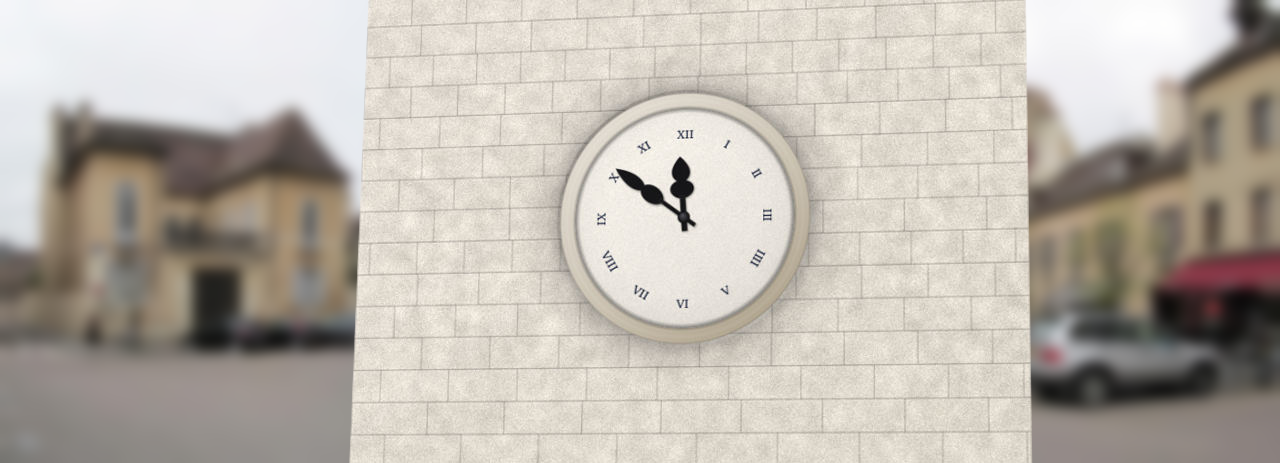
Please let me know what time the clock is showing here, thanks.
11:51
